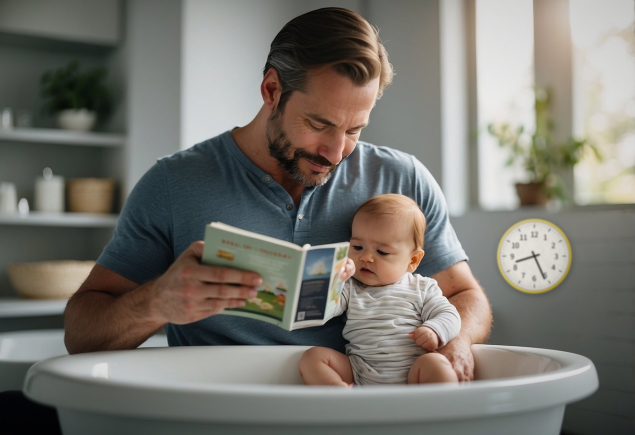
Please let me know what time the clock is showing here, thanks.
8:26
